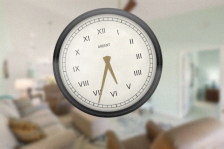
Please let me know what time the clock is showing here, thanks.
5:34
